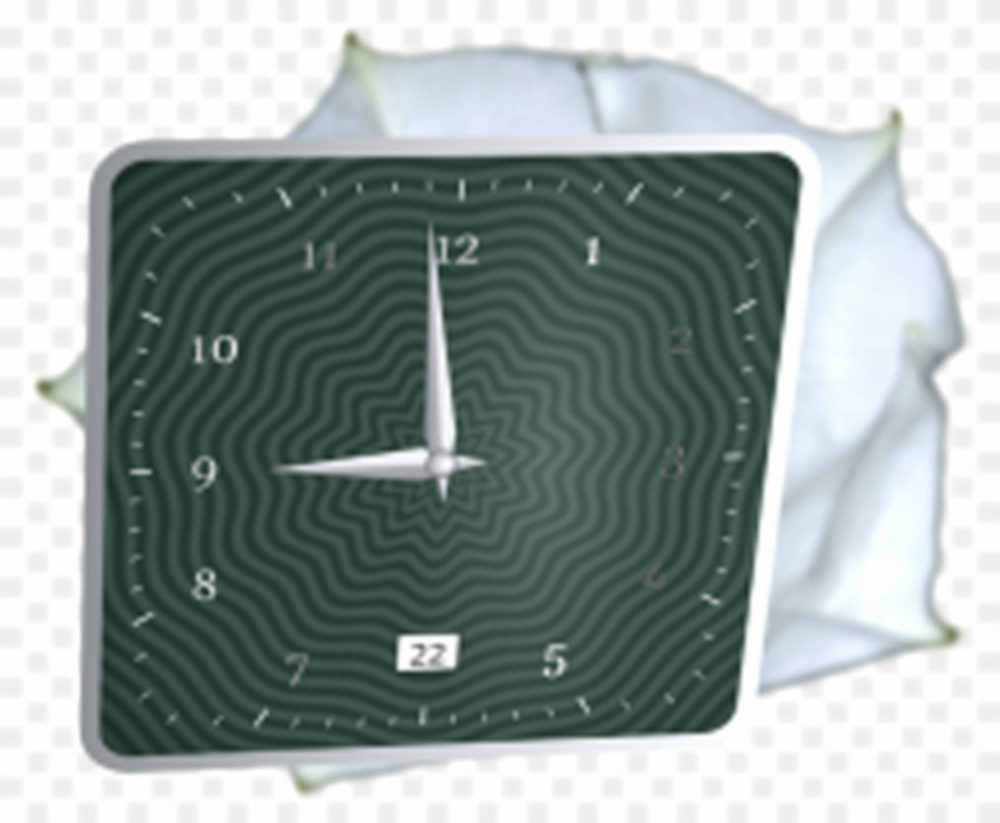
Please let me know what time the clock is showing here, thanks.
8:59
